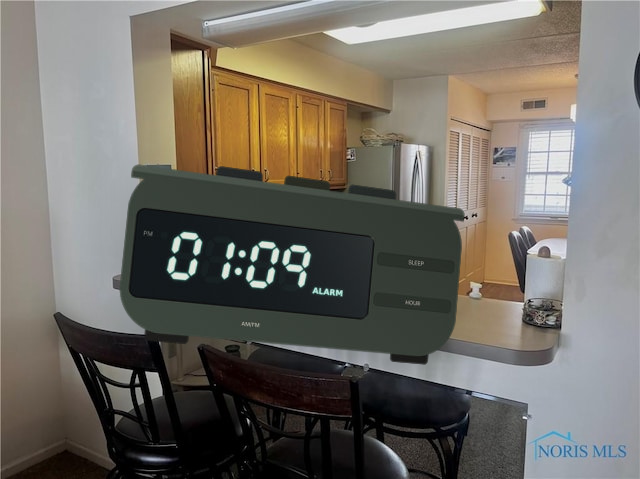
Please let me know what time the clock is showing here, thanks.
1:09
